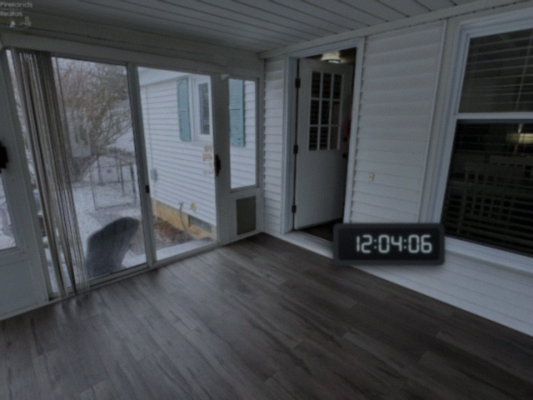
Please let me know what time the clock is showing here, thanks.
12:04:06
